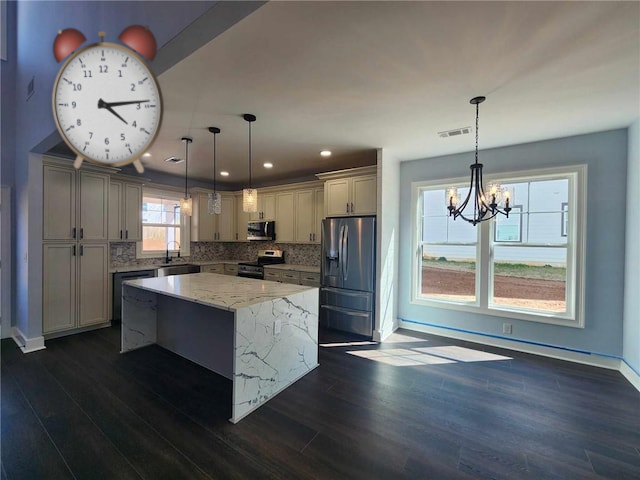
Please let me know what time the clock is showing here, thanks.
4:14
